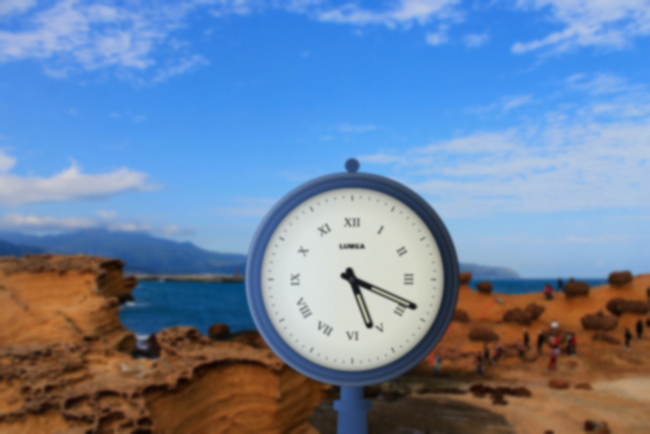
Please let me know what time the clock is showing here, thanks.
5:19
